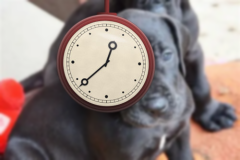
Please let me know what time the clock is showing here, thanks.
12:38
